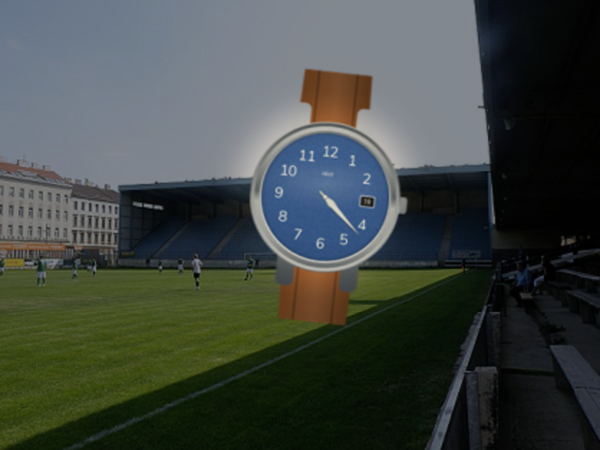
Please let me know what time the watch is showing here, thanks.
4:22
